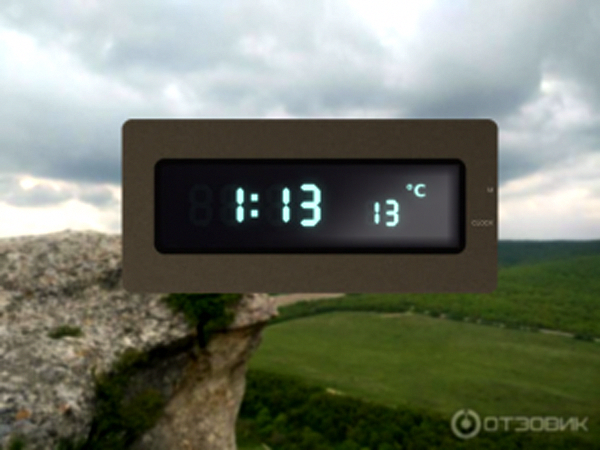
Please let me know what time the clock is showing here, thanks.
1:13
